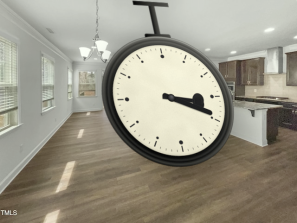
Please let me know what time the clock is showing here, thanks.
3:19
